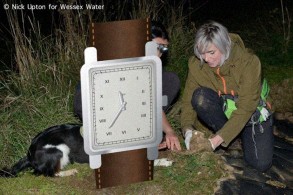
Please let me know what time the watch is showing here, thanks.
11:36
